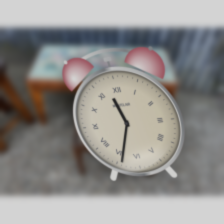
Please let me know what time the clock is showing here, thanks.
11:34
